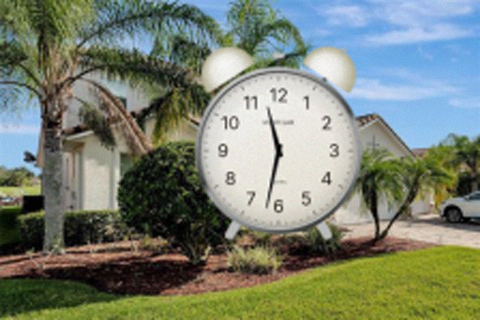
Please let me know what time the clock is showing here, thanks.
11:32
